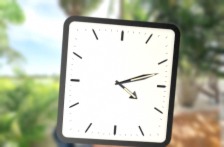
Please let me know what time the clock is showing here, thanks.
4:12
